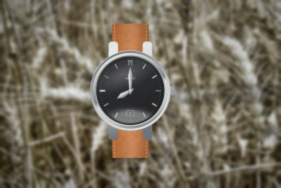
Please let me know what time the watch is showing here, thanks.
8:00
